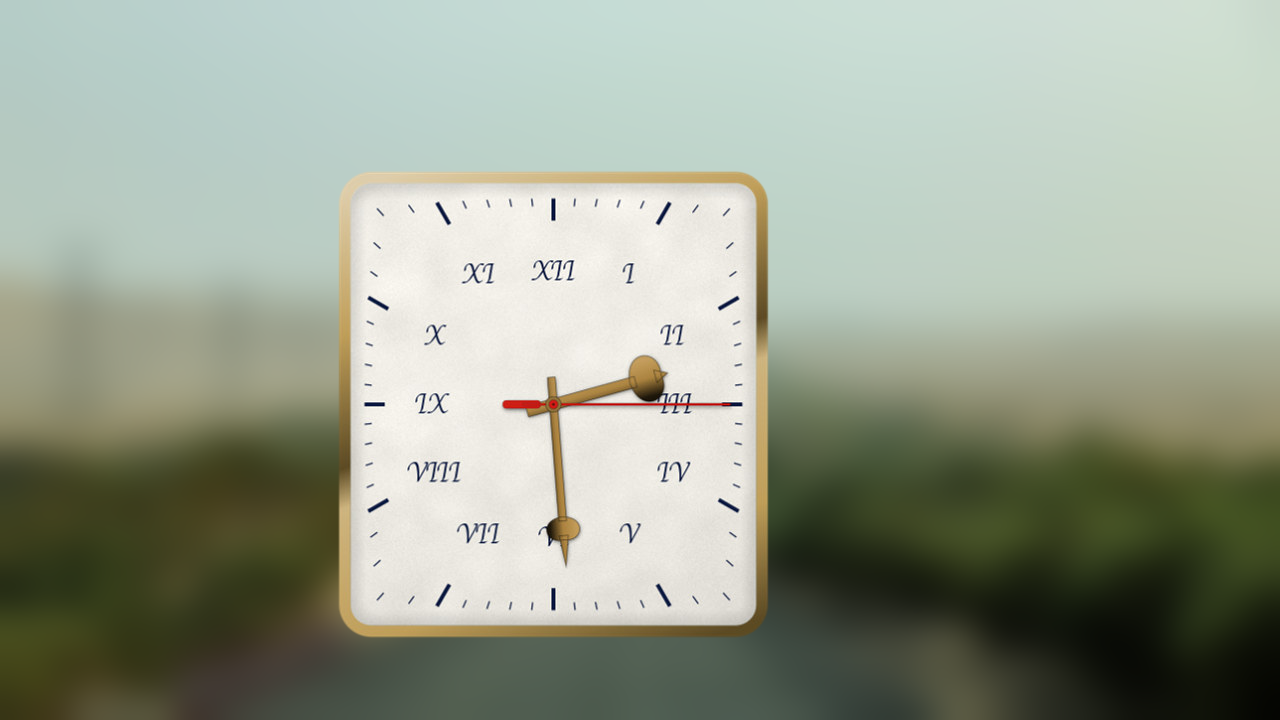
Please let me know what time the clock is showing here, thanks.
2:29:15
